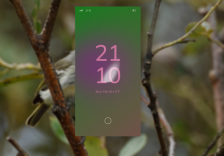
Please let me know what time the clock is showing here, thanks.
21:10
